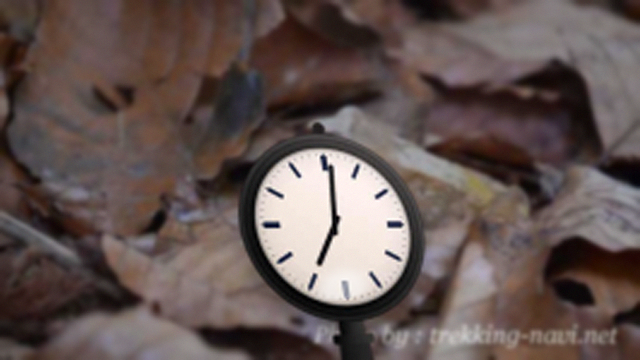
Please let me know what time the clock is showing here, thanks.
7:01
